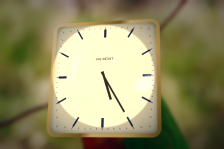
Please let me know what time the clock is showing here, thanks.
5:25
